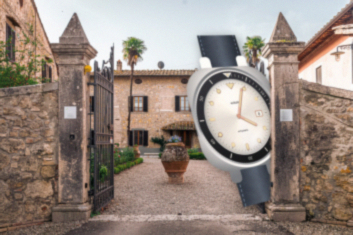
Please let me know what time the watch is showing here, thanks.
4:04
